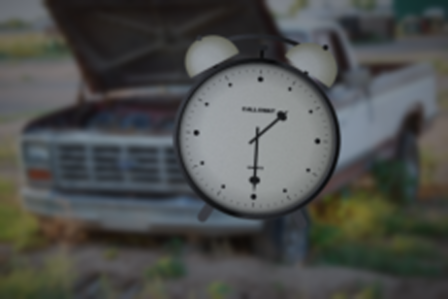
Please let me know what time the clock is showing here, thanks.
1:30
